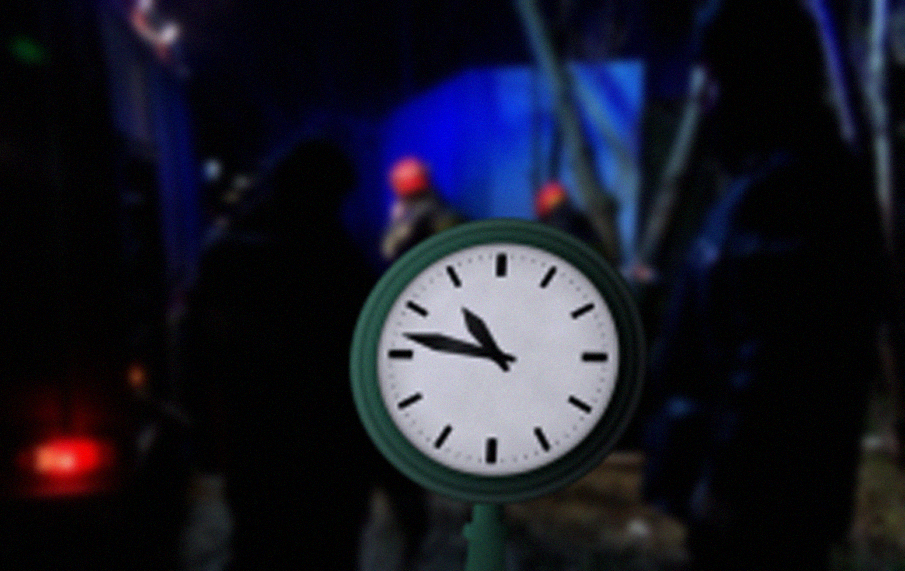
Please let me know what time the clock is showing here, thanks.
10:47
